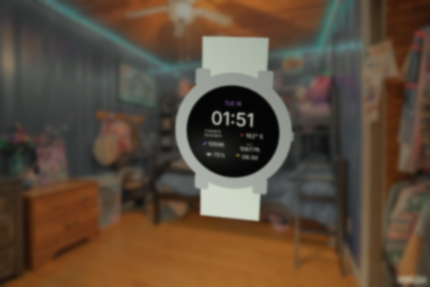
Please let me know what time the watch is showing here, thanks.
1:51
